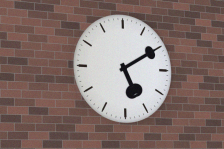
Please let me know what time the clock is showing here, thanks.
5:10
